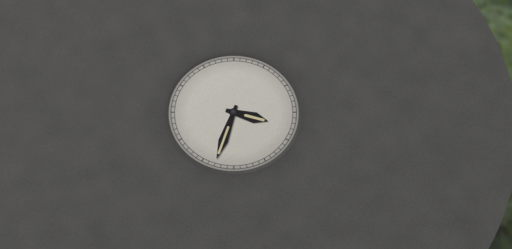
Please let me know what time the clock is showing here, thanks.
3:33
